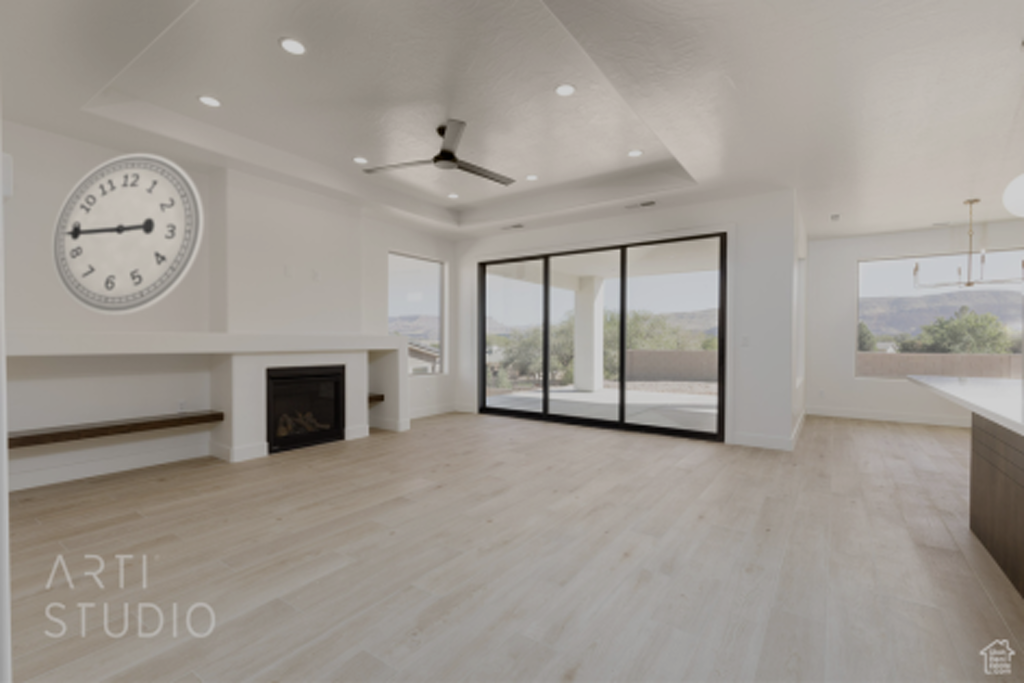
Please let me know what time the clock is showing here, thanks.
2:44
